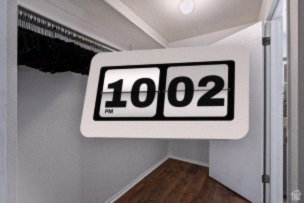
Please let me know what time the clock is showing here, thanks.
10:02
